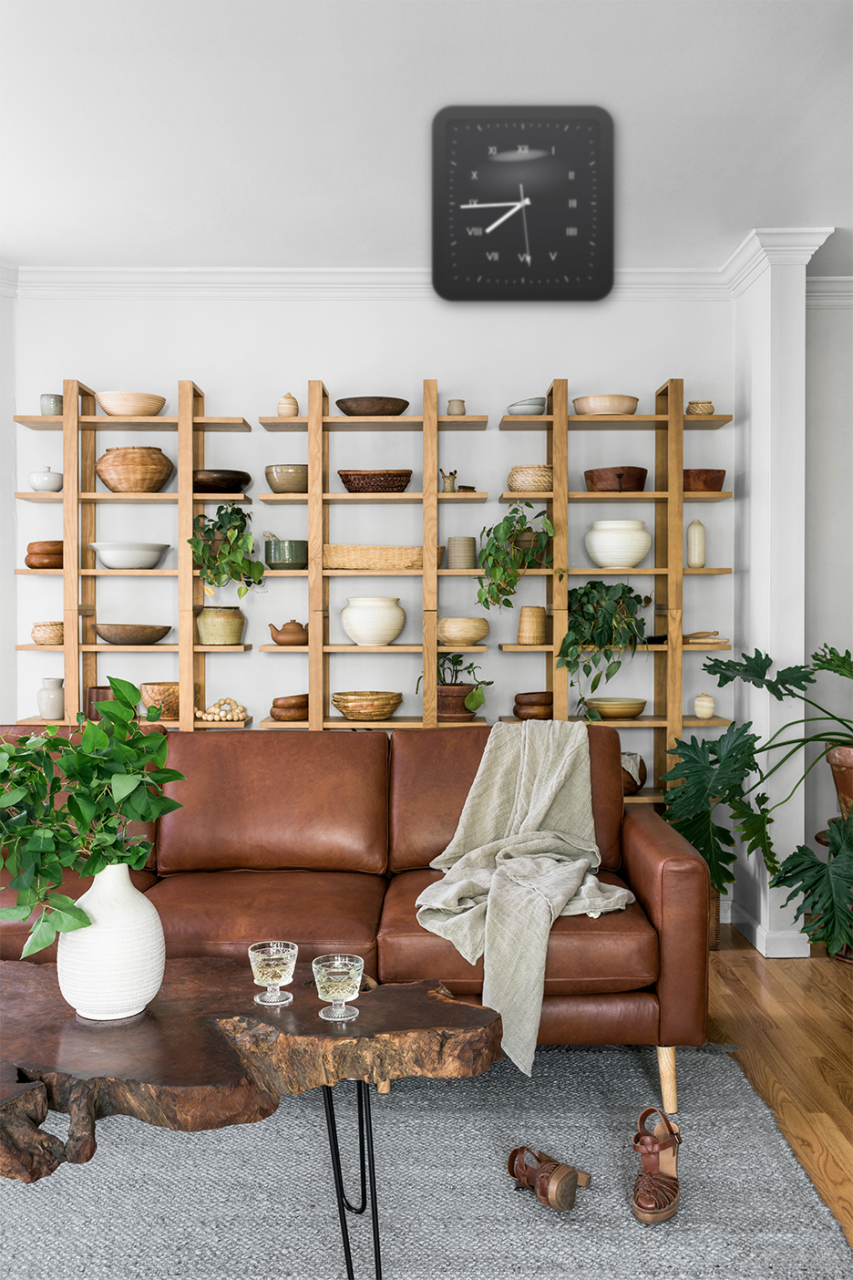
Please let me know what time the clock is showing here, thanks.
7:44:29
